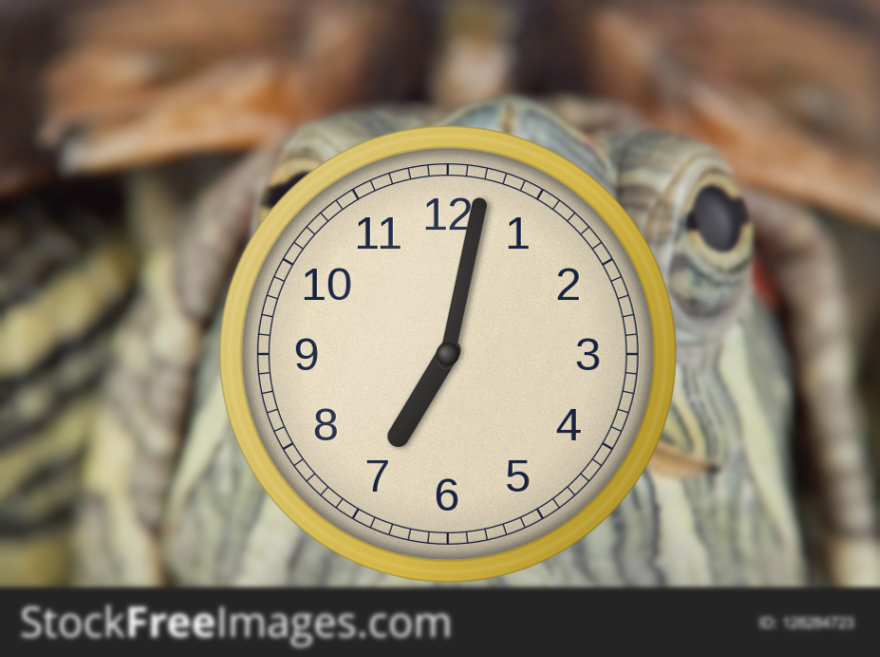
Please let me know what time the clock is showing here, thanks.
7:02
